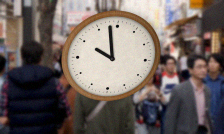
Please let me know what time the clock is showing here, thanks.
9:58
